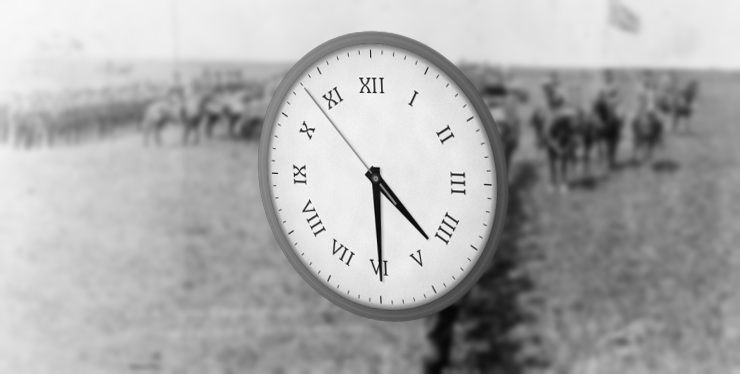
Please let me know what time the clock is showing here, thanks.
4:29:53
